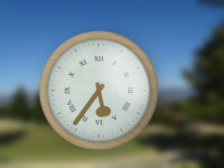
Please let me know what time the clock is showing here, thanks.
5:36
